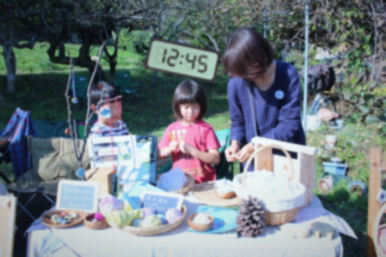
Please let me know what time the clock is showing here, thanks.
12:45
